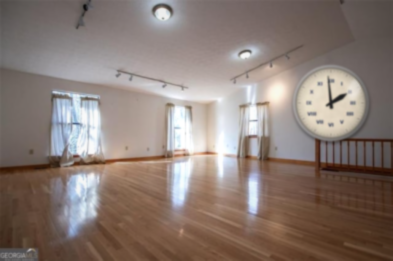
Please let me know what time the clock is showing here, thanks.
1:59
